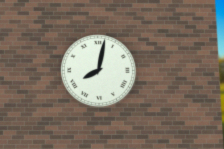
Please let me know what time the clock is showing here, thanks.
8:02
